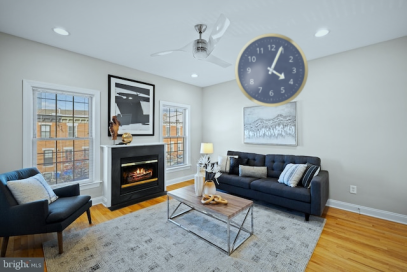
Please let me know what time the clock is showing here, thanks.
4:04
